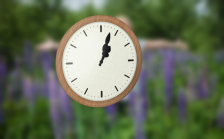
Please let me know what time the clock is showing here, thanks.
1:03
